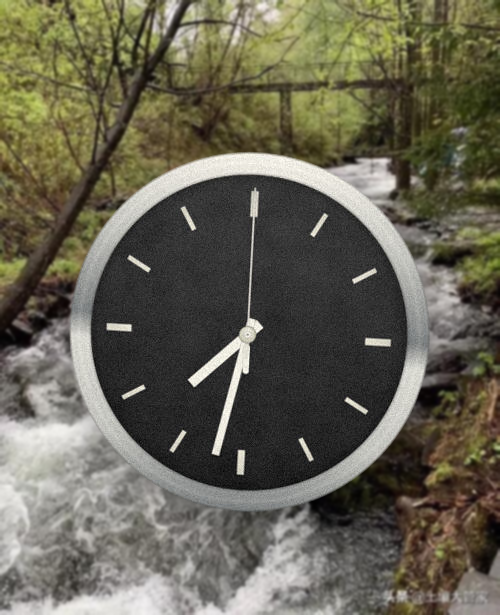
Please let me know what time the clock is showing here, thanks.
7:32:00
